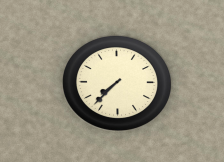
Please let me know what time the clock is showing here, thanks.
7:37
